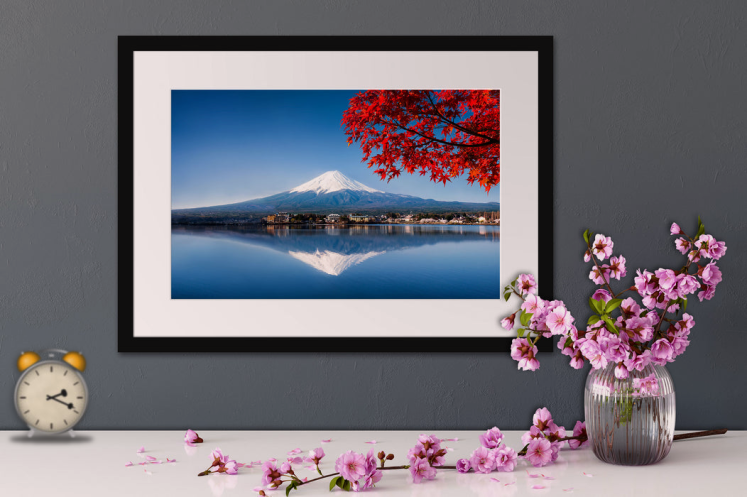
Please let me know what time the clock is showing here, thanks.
2:19
